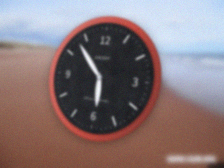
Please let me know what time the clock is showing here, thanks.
5:53
